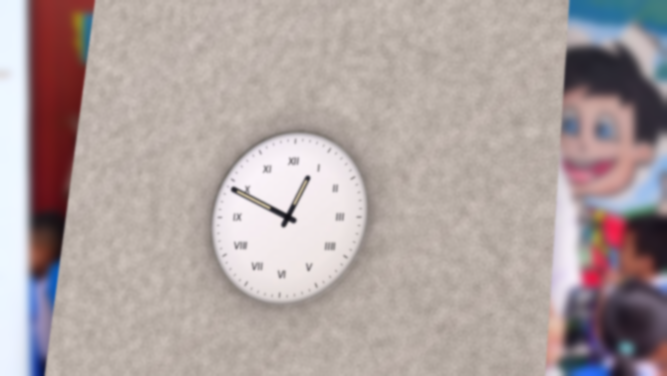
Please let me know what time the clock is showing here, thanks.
12:49
